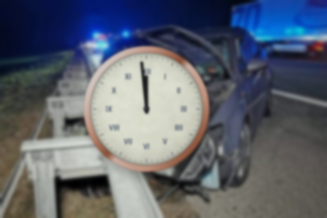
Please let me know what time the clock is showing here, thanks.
11:59
